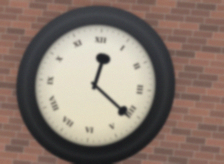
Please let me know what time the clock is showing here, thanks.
12:21
